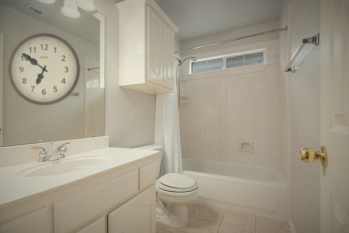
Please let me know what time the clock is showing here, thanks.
6:51
